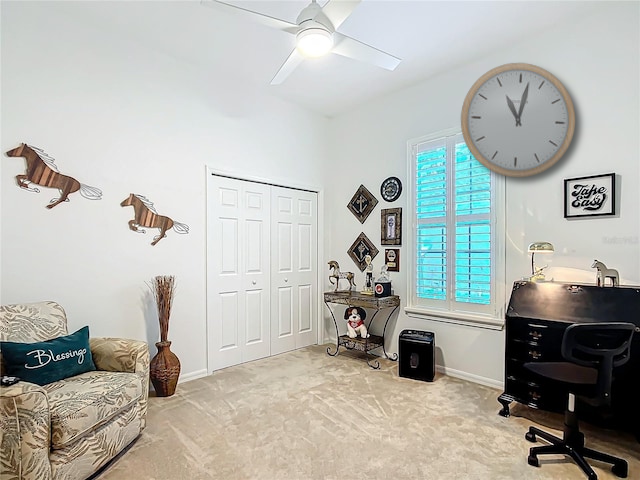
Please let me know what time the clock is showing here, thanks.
11:02
